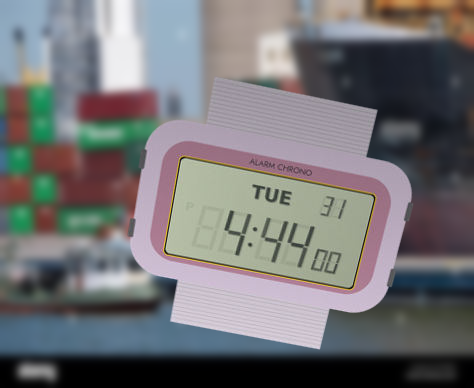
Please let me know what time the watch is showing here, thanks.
4:44:00
